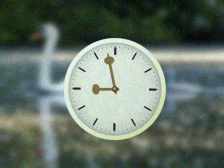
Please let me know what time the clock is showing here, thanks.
8:58
